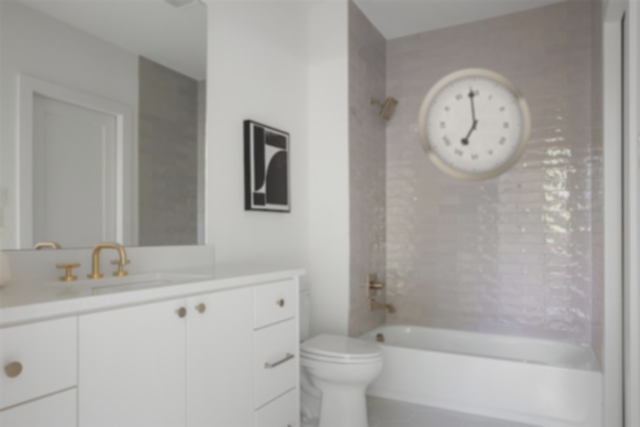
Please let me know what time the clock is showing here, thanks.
6:59
